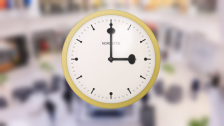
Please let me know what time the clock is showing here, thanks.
3:00
